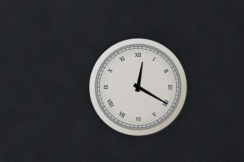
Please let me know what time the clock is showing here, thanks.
12:20
